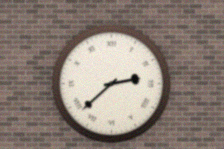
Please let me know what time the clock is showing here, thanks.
2:38
